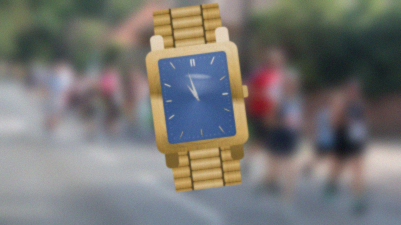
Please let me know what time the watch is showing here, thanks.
10:58
